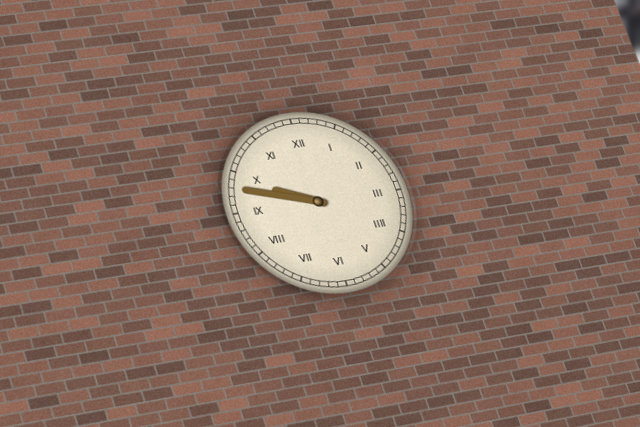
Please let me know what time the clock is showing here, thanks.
9:48
